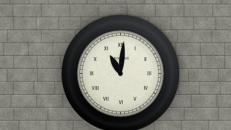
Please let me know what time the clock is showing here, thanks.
11:01
